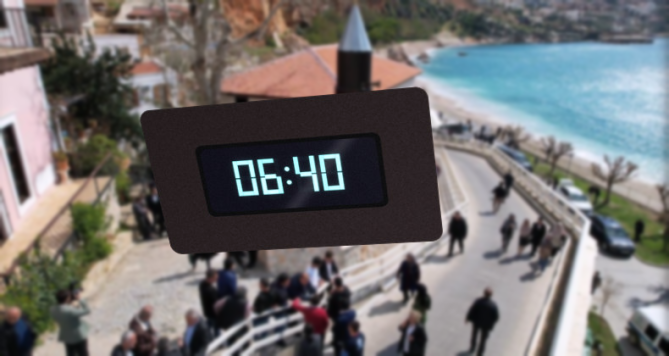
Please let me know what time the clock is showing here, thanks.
6:40
